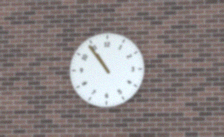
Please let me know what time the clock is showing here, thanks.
10:54
